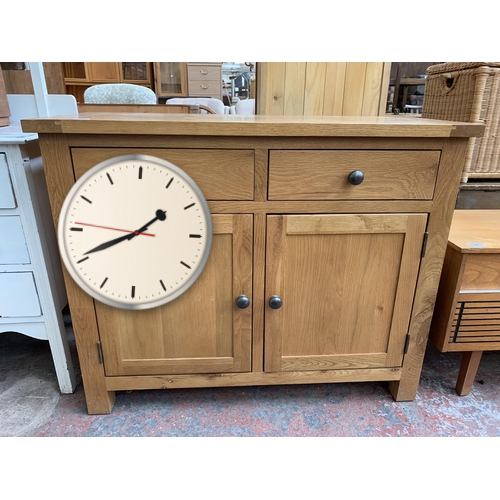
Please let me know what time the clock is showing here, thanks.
1:40:46
